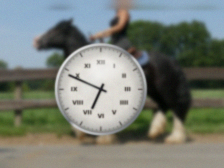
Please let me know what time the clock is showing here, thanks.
6:49
